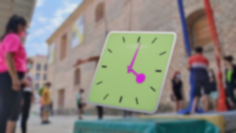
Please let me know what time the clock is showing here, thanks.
4:01
